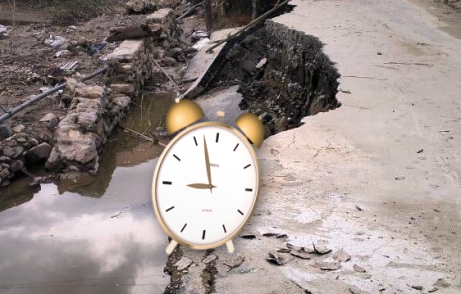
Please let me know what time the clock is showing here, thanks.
8:57
